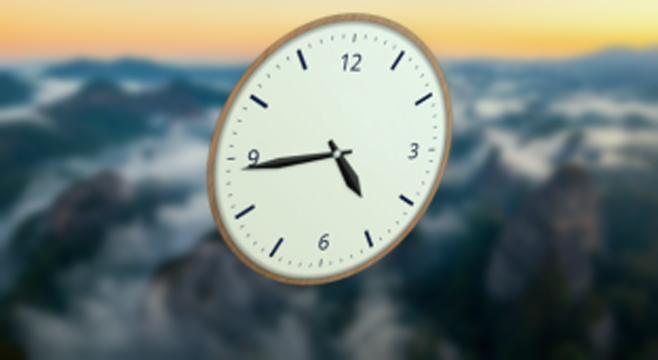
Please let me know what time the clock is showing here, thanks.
4:44
